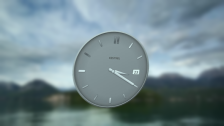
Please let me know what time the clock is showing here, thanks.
3:20
